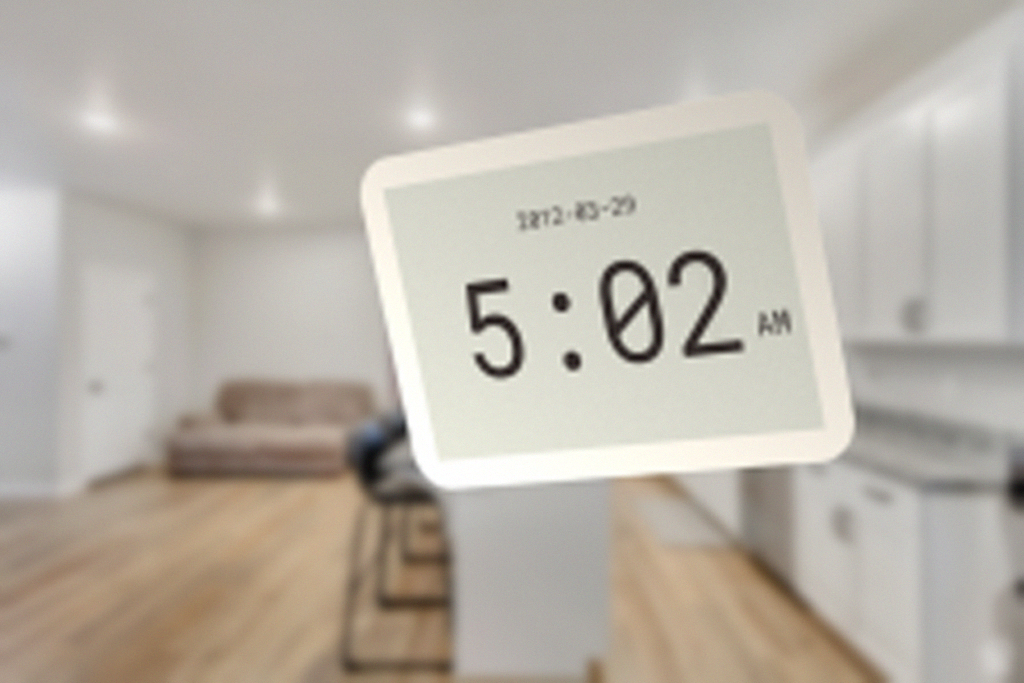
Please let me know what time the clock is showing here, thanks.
5:02
